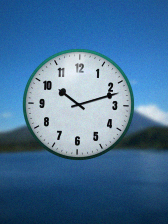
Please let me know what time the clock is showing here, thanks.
10:12
